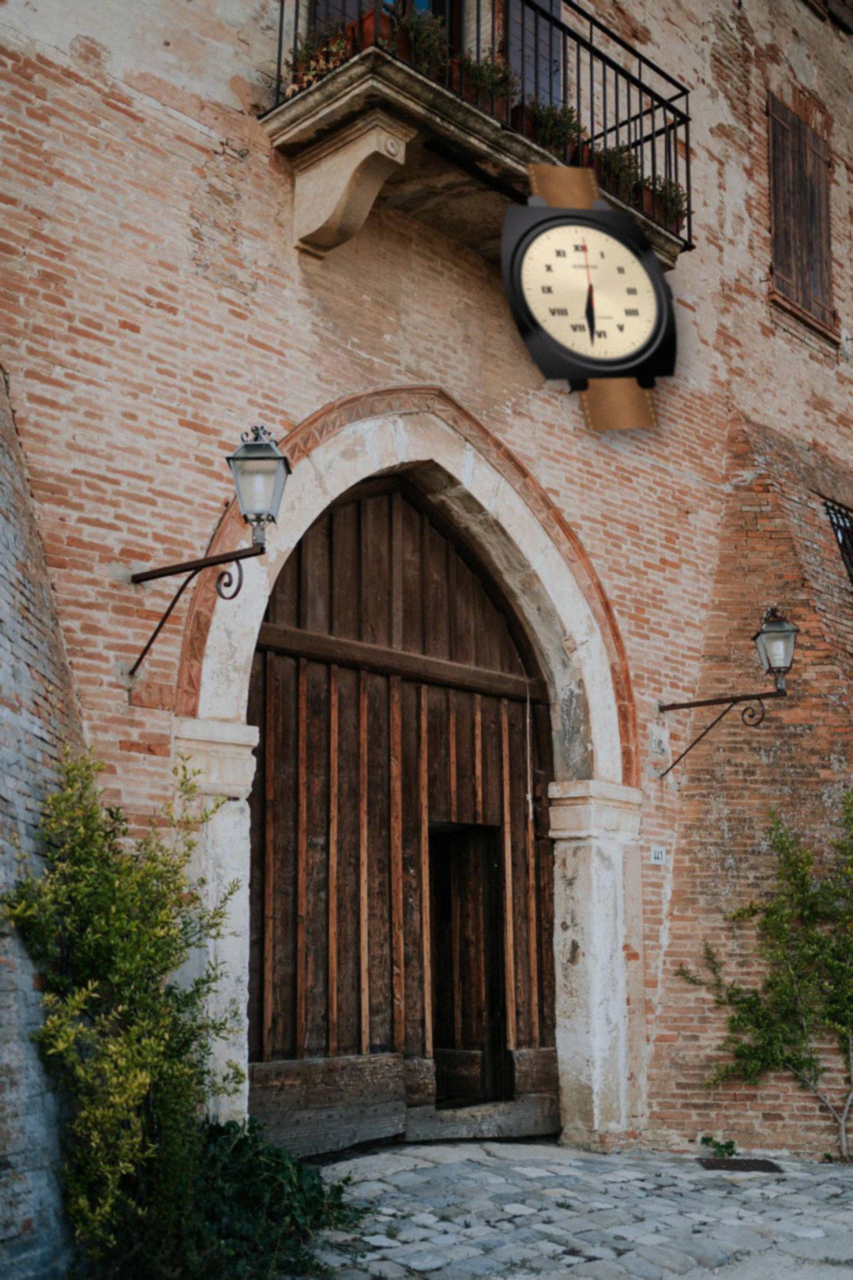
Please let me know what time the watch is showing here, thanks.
6:32:01
